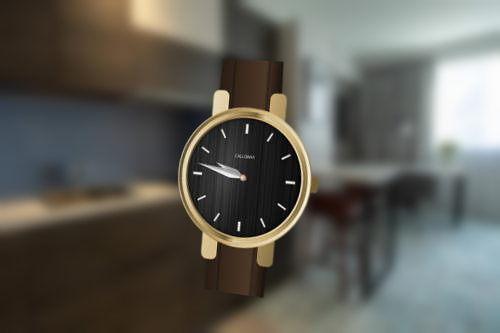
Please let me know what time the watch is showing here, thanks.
9:47
